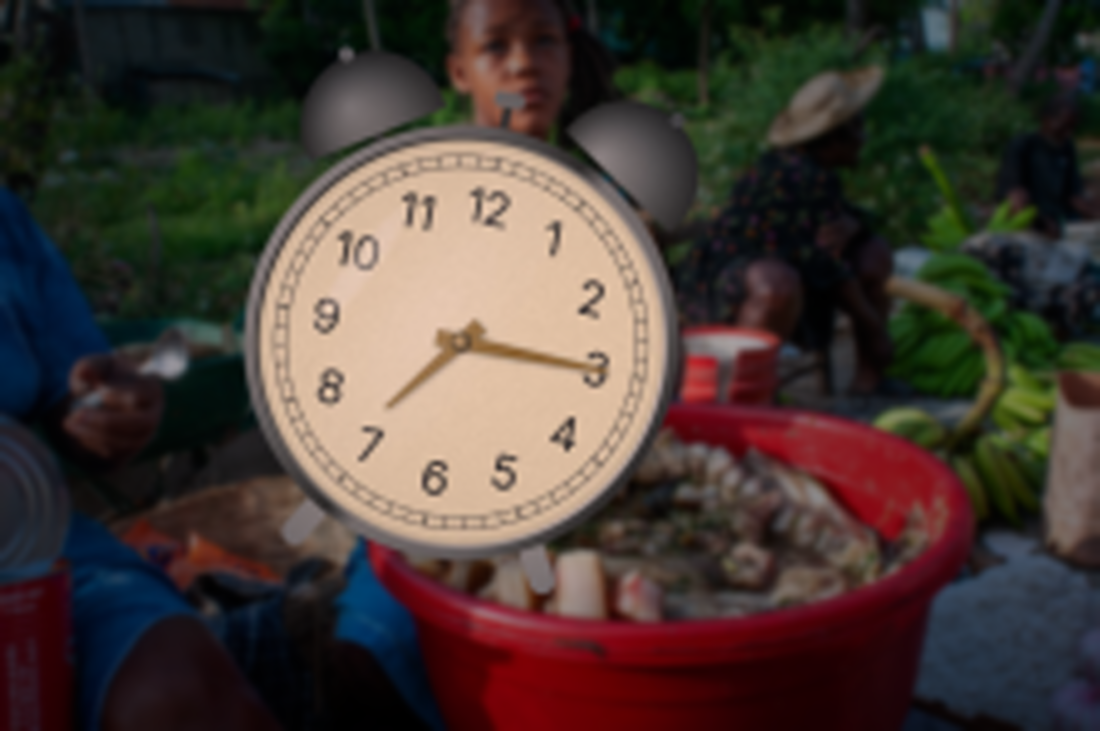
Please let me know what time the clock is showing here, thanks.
7:15
